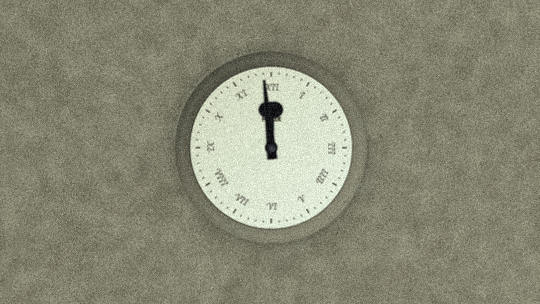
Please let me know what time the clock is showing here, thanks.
11:59
